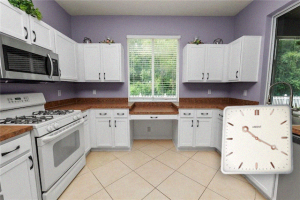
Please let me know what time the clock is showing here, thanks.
10:20
